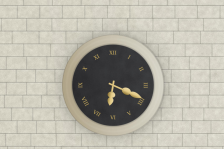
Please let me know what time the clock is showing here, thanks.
6:19
